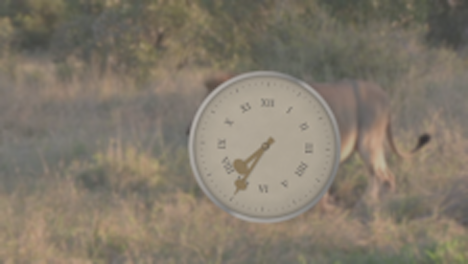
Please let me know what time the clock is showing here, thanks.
7:35
